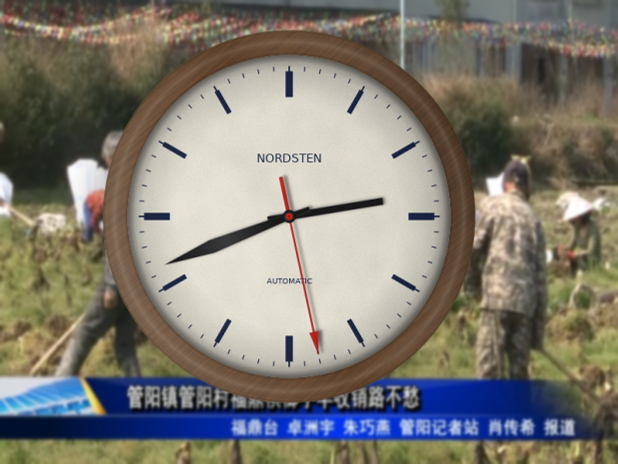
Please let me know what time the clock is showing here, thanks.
2:41:28
